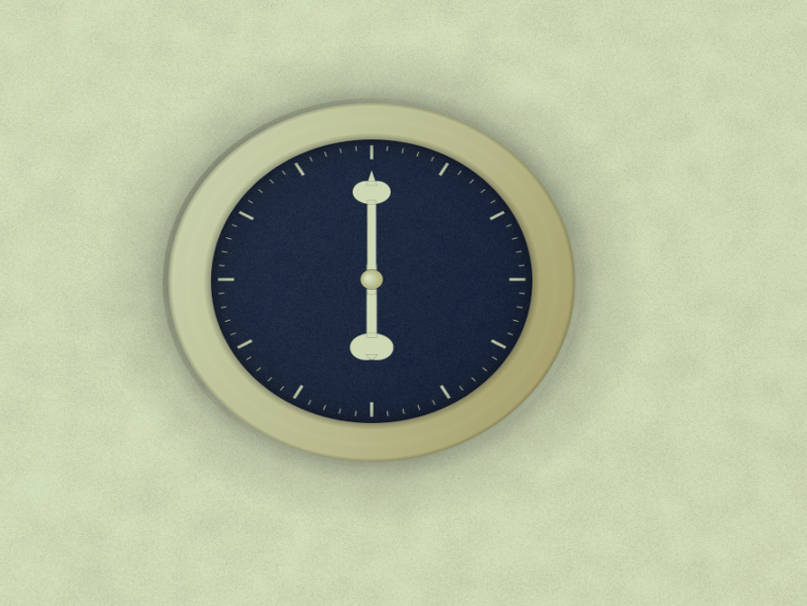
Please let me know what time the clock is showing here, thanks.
6:00
